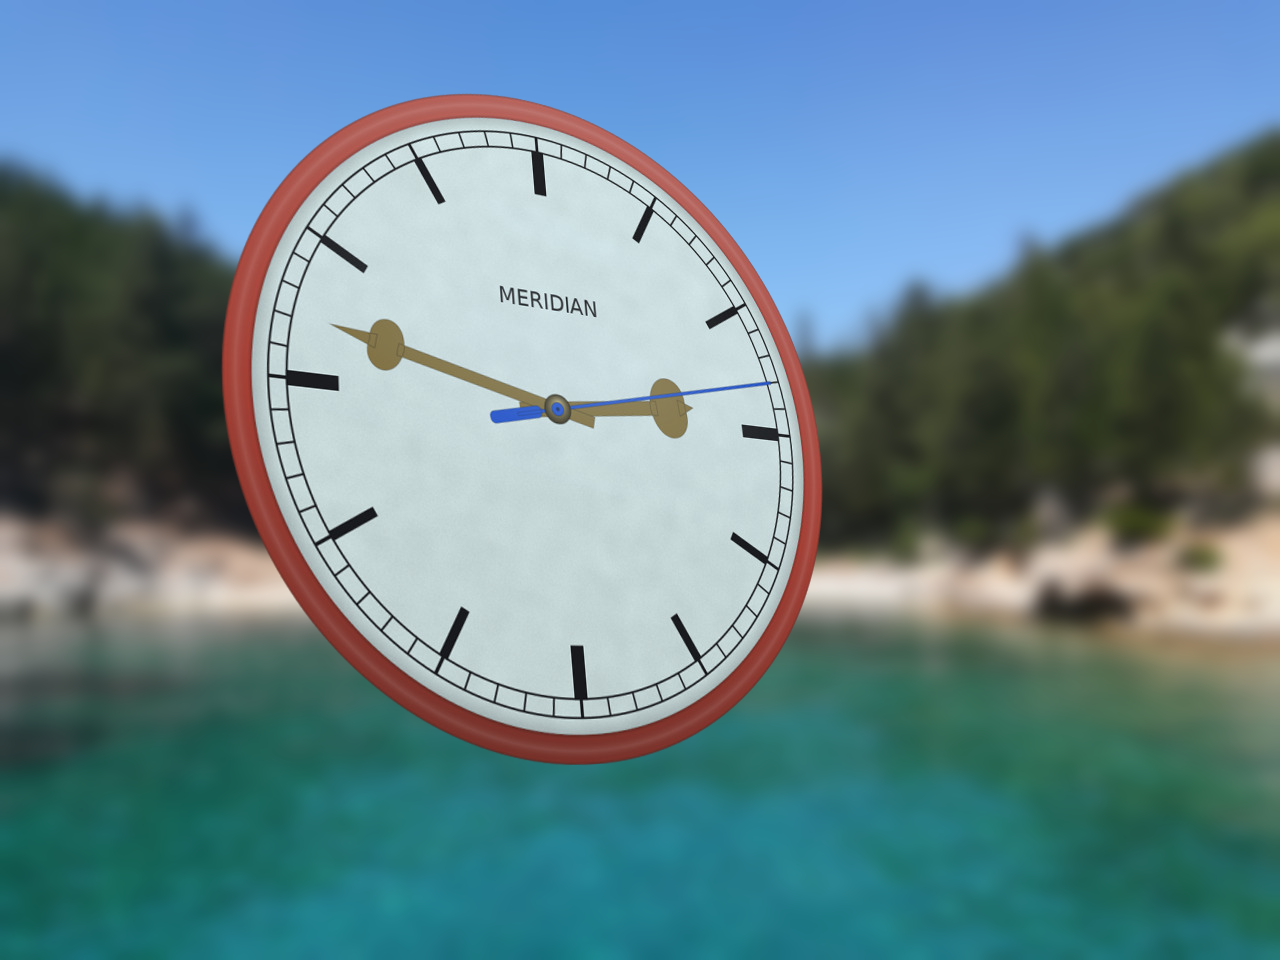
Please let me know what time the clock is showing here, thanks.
2:47:13
